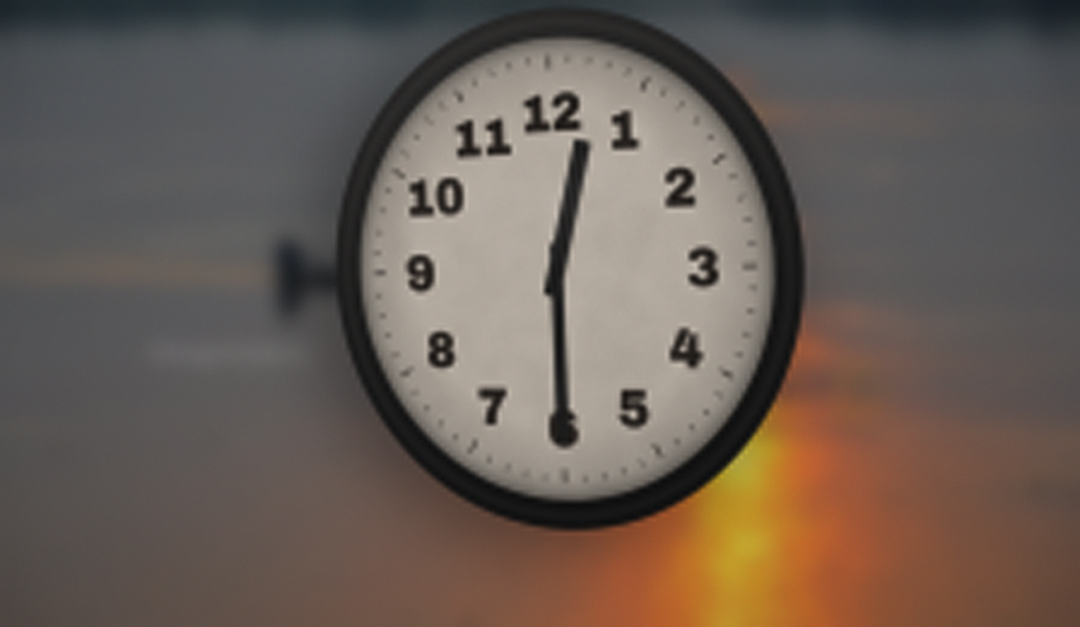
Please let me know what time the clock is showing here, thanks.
12:30
